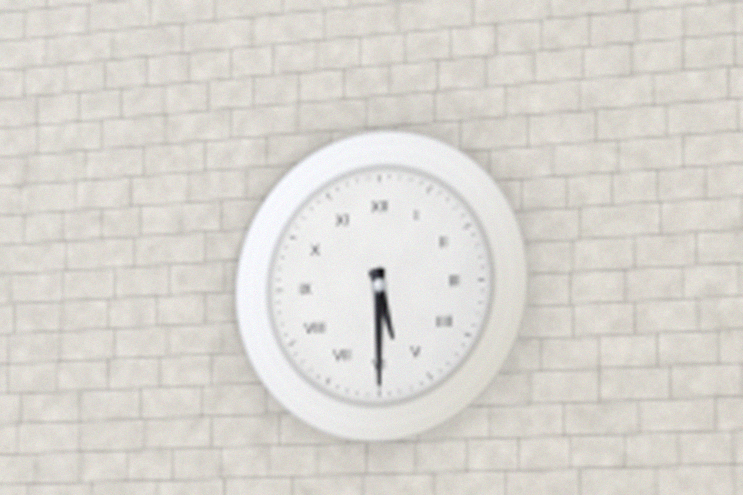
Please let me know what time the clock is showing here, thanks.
5:30
